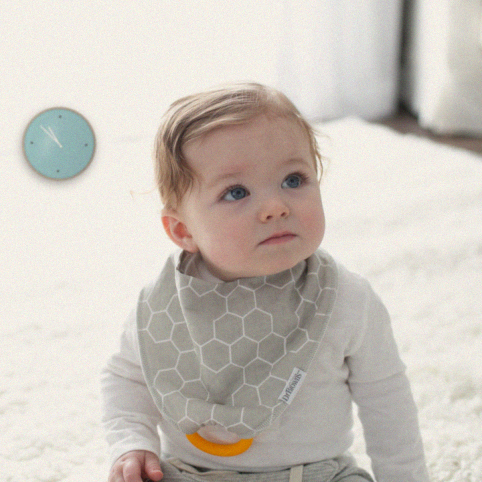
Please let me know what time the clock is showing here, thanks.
10:52
